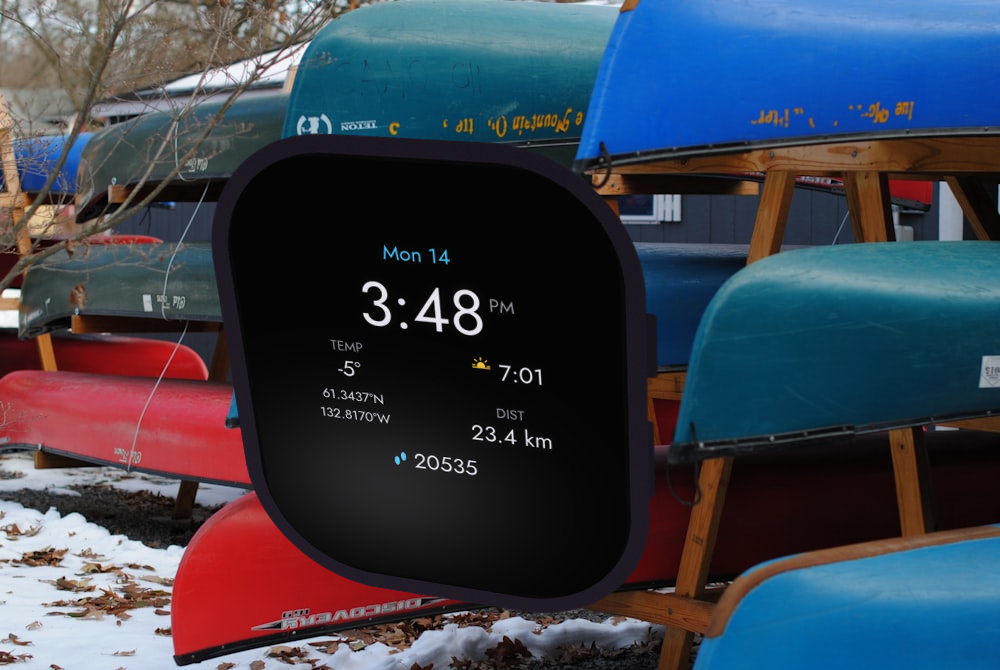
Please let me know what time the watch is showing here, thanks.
3:48
